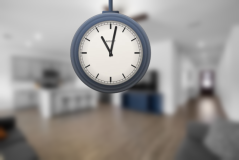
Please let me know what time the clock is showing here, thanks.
11:02
